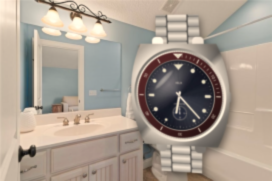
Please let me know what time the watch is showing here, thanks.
6:23
